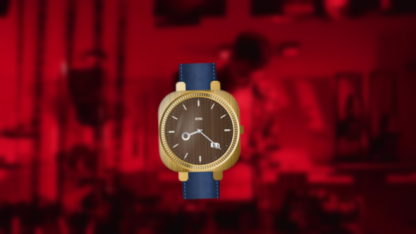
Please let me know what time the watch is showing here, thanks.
8:22
